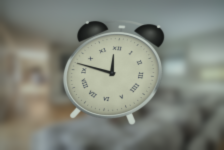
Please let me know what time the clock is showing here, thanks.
11:47
